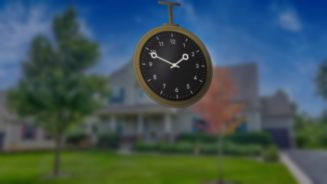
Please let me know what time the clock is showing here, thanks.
1:49
